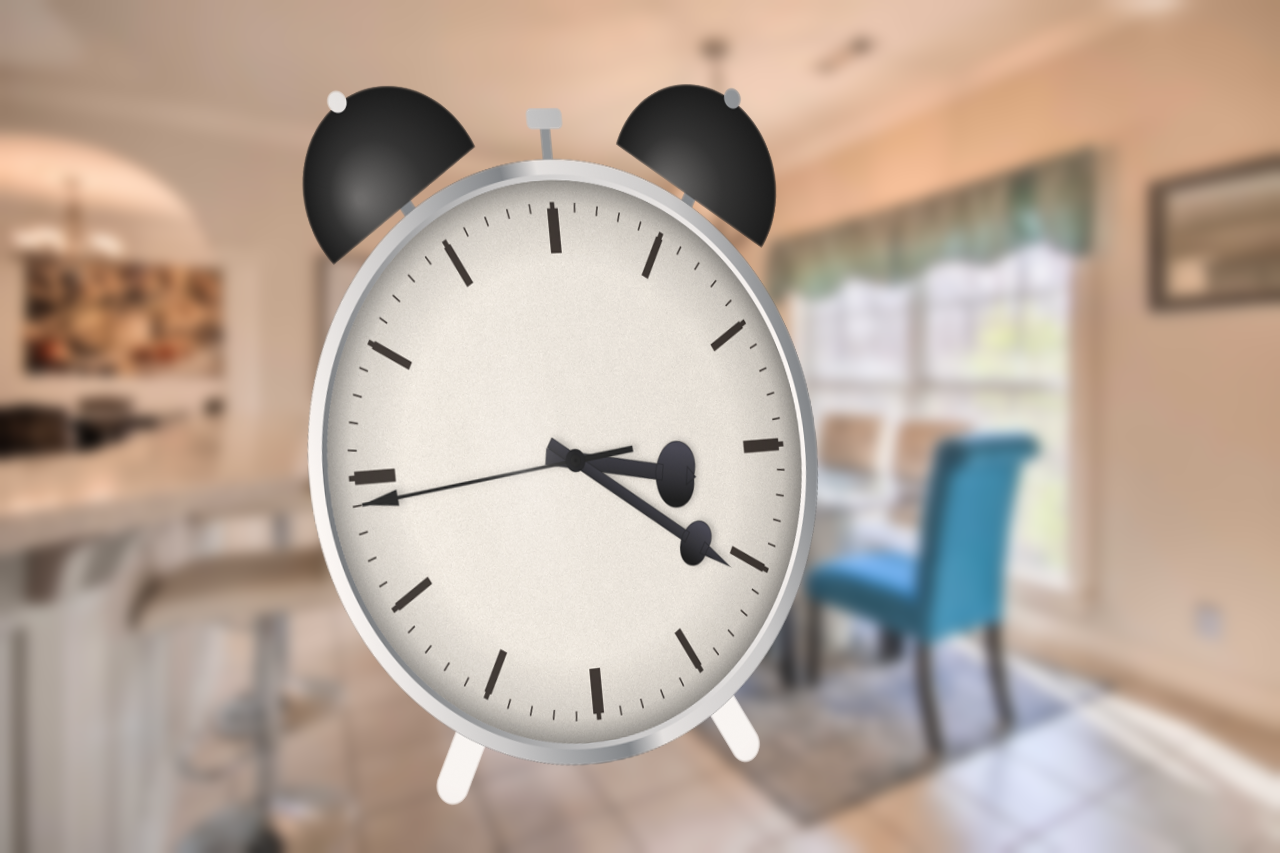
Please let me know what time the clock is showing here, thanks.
3:20:44
